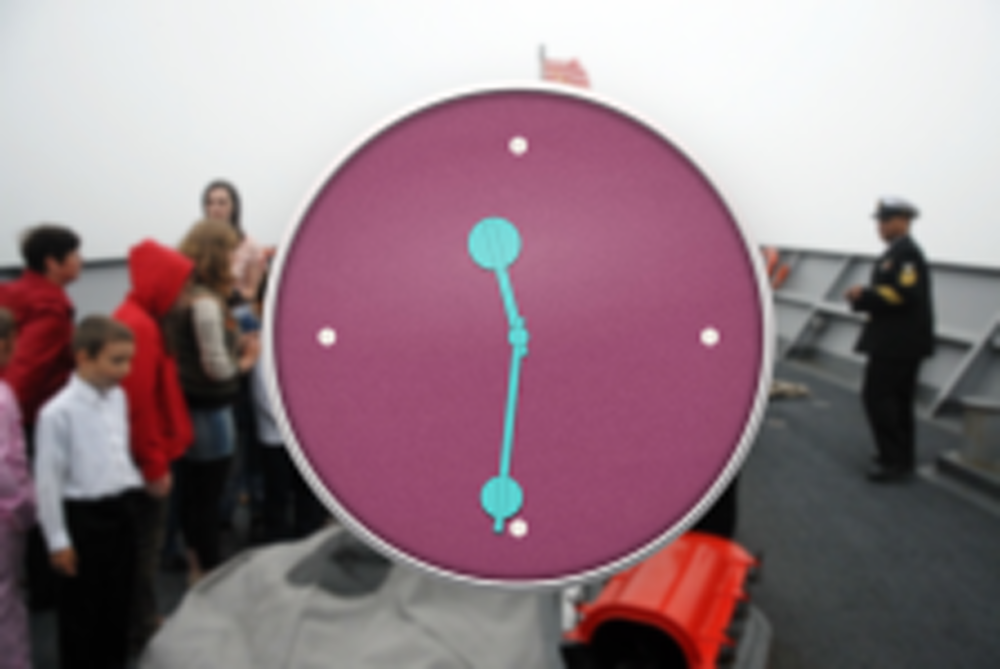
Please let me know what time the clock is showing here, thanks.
11:31
